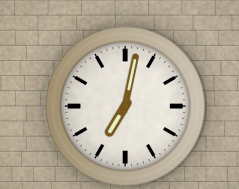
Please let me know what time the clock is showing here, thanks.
7:02
